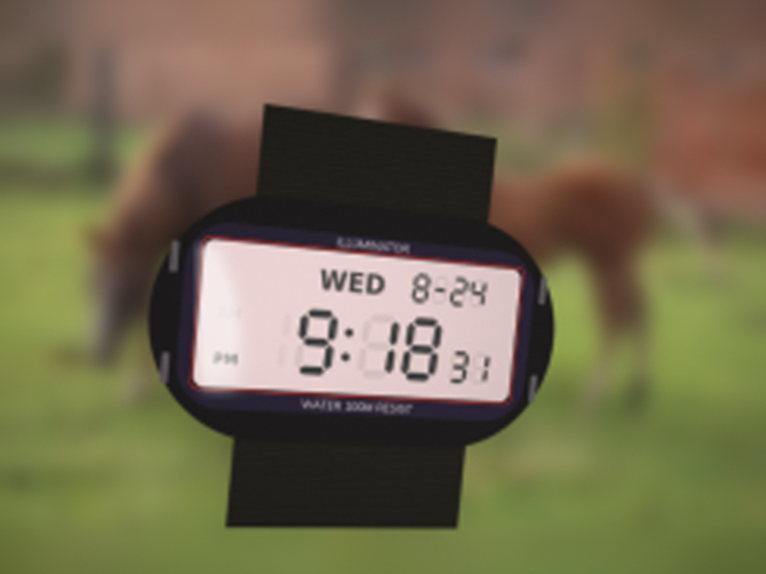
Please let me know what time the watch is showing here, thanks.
9:18:31
